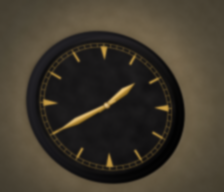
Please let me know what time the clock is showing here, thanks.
1:40
